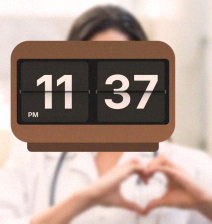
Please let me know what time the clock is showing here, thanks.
11:37
